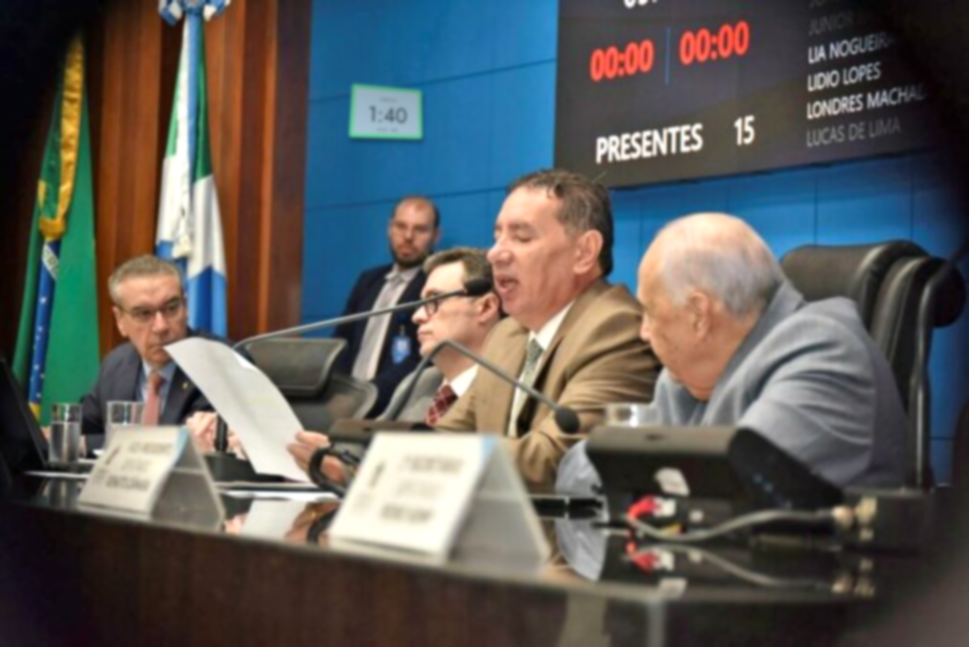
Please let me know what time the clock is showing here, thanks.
1:40
